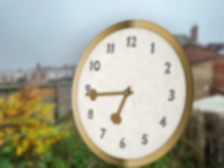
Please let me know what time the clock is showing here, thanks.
6:44
